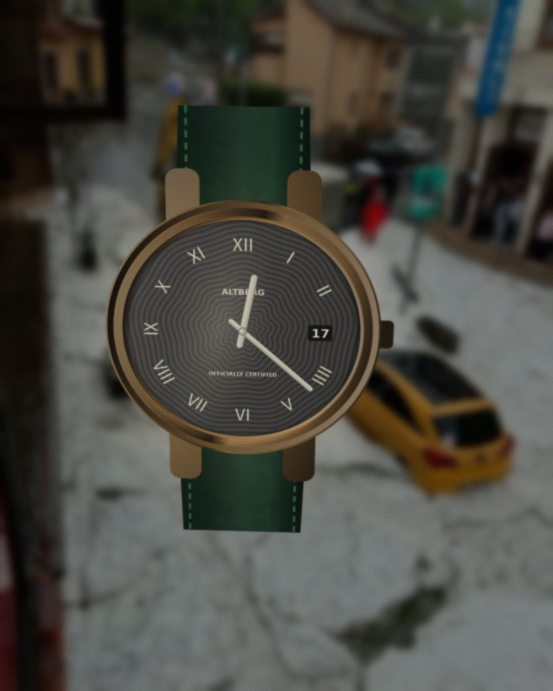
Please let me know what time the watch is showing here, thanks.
12:22
